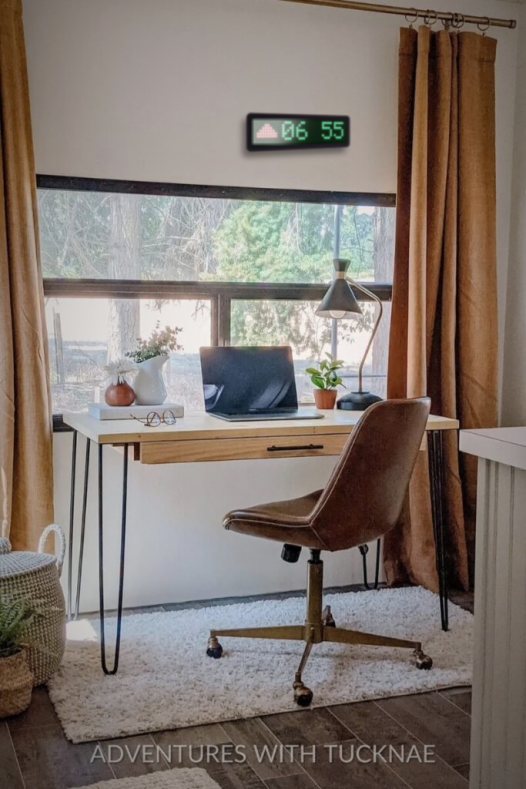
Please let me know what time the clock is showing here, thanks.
6:55
